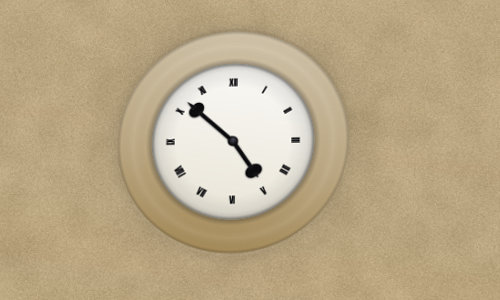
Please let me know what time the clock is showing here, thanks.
4:52
